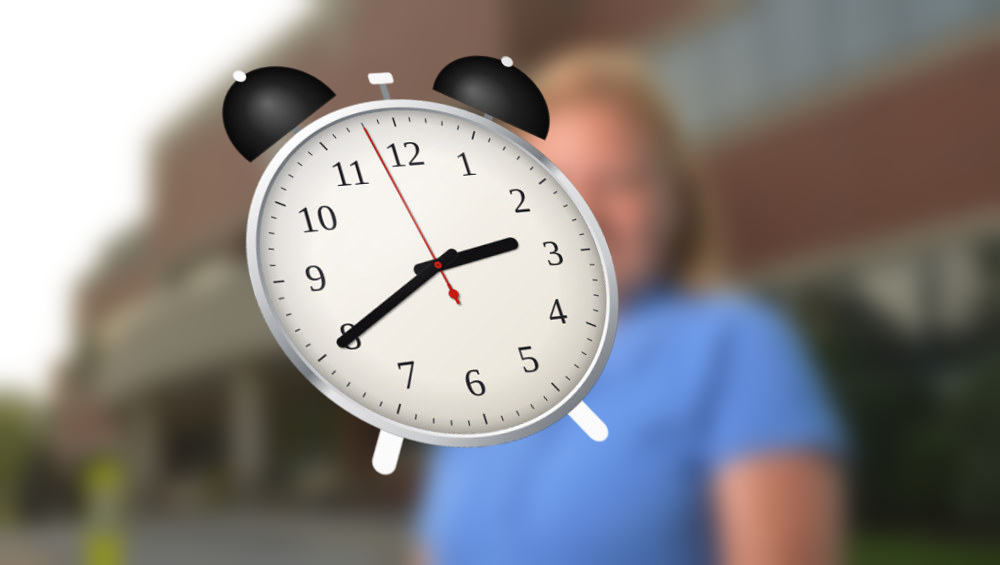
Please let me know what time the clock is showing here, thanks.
2:39:58
